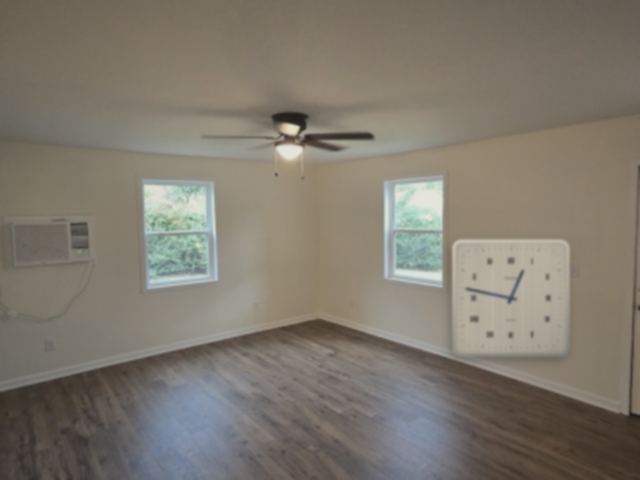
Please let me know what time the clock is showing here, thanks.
12:47
